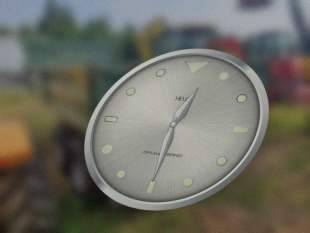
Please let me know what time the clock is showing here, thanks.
12:30
